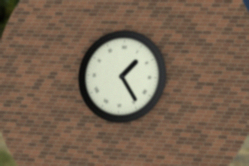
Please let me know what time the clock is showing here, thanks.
1:24
